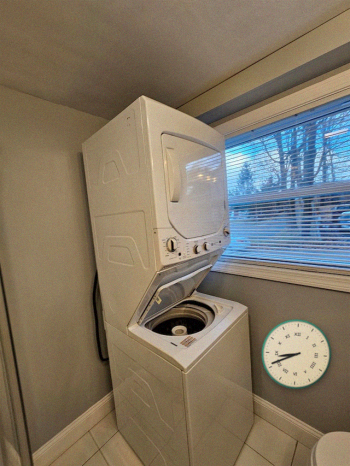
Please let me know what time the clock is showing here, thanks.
8:41
